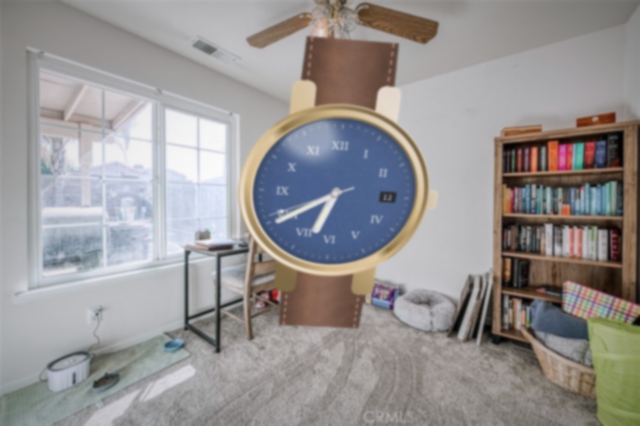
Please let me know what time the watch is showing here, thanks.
6:39:41
